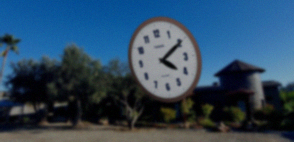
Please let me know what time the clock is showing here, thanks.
4:10
